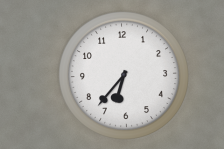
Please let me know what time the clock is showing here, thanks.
6:37
